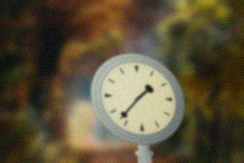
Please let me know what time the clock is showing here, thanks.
1:37
